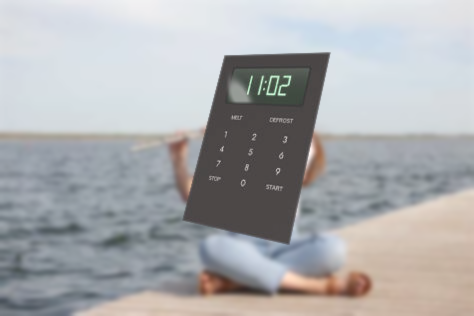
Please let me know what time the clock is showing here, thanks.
11:02
